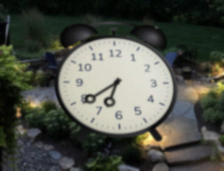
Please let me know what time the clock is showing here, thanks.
6:39
